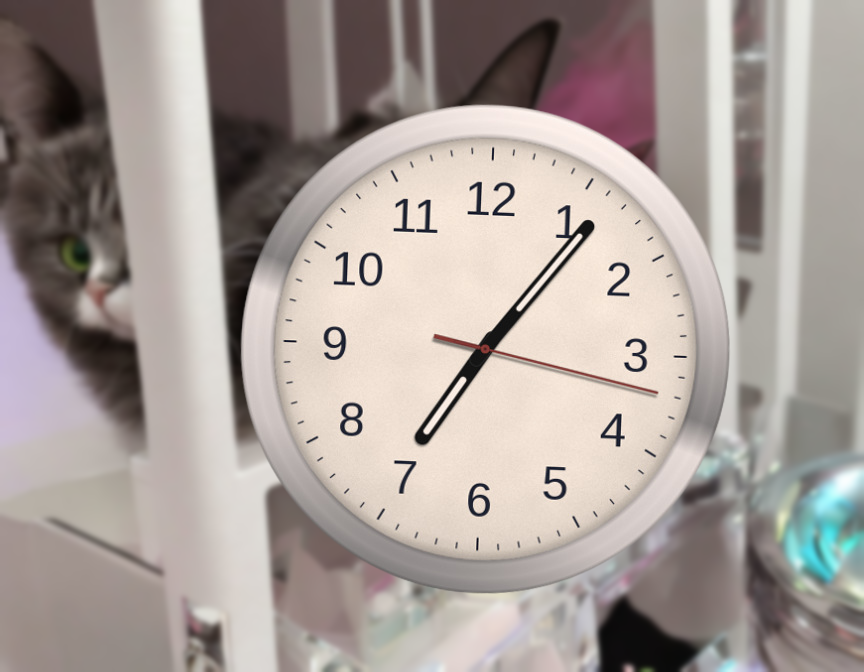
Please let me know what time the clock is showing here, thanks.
7:06:17
